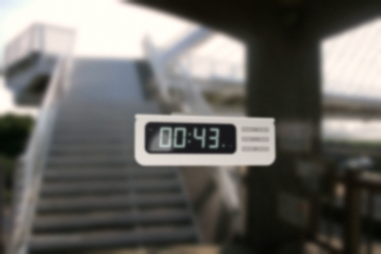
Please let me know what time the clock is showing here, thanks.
0:43
